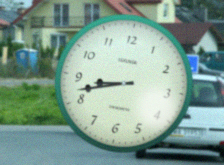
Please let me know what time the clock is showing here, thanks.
8:42
